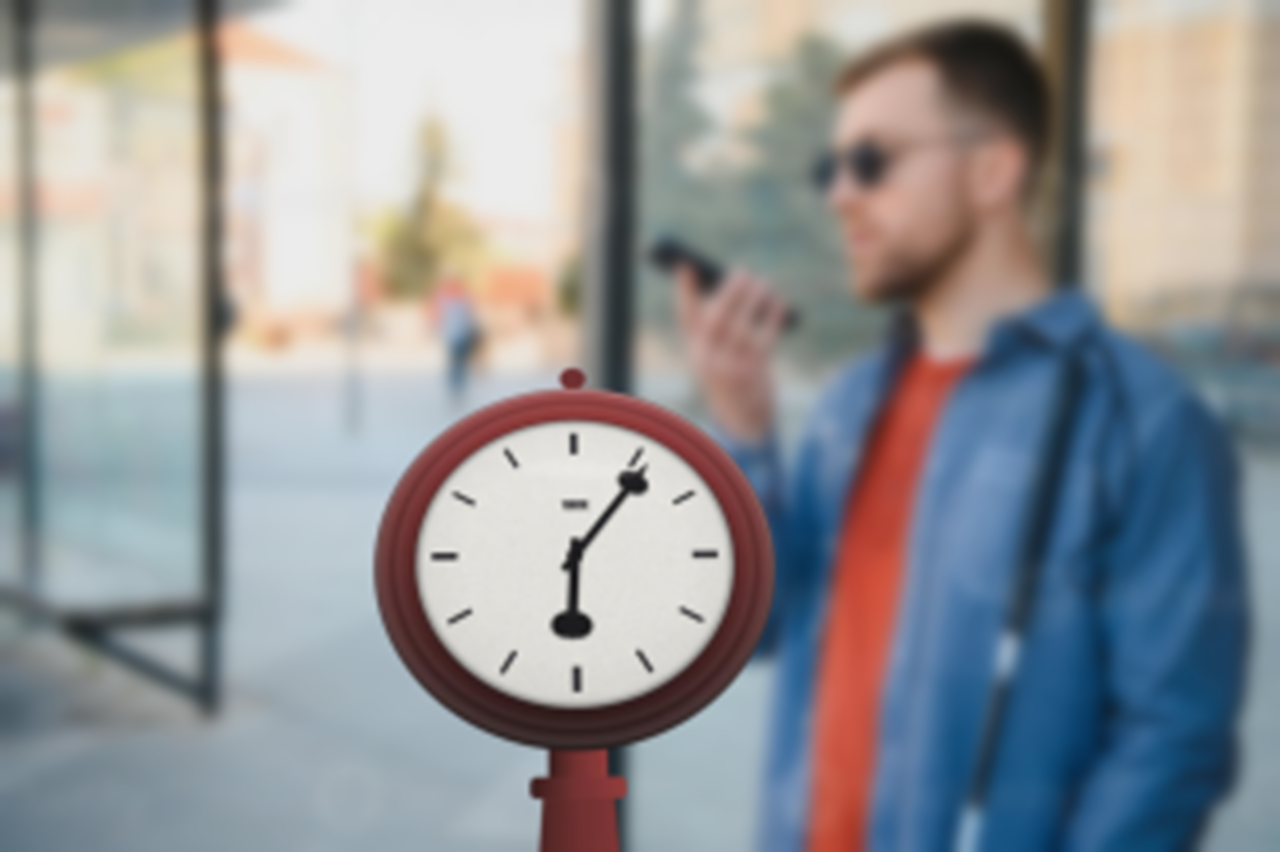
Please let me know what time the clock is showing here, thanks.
6:06
